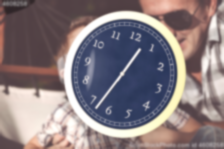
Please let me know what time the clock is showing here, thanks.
12:33
